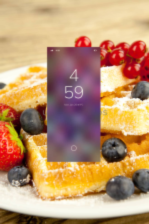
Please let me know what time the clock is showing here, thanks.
4:59
